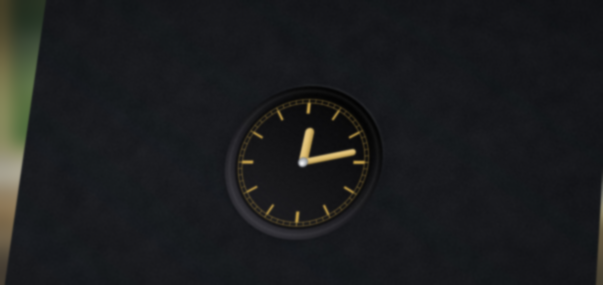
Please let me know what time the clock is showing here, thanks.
12:13
